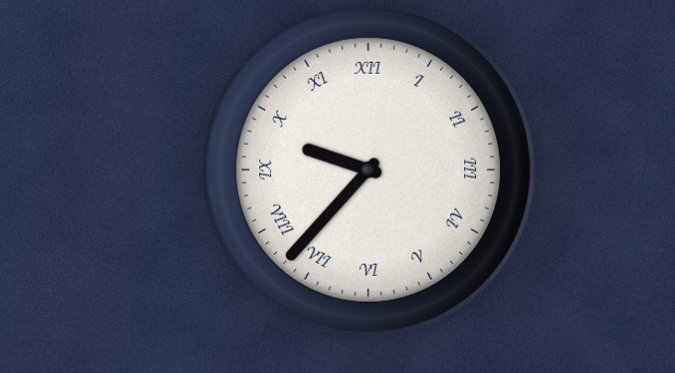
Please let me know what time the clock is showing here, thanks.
9:37
